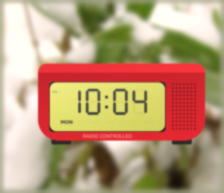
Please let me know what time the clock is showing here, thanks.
10:04
